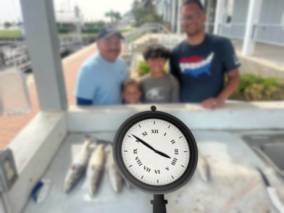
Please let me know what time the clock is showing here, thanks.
3:51
